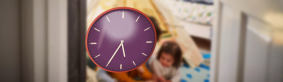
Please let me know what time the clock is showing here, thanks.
5:35
